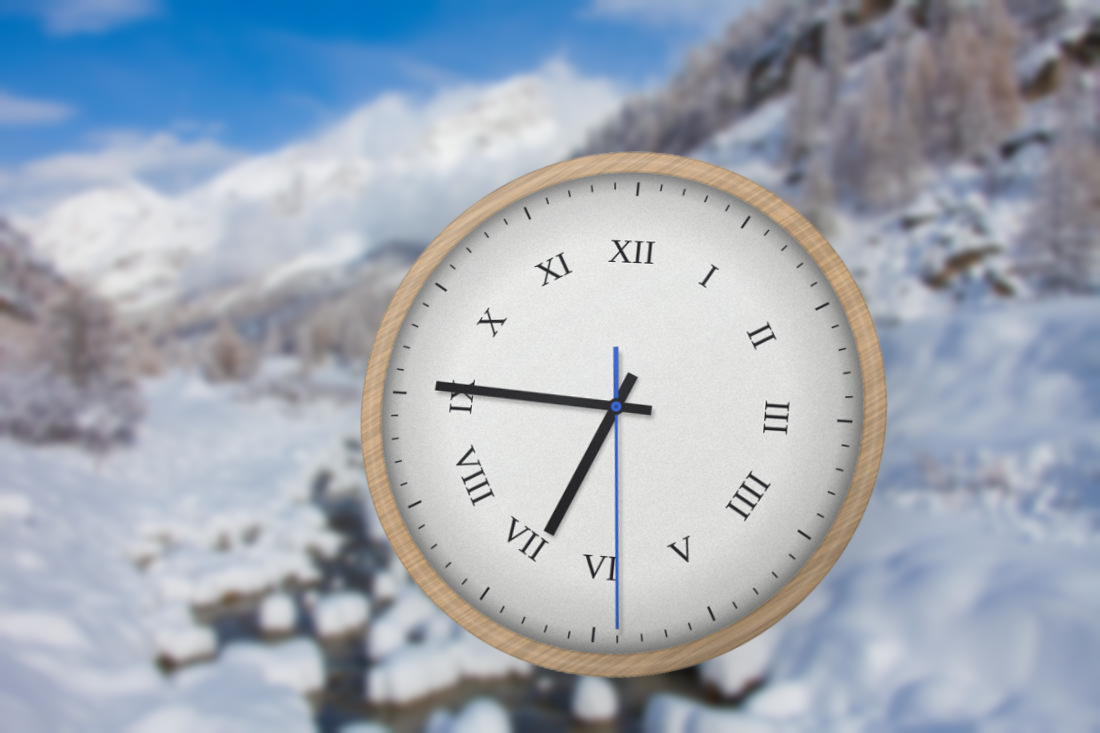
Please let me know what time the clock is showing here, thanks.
6:45:29
